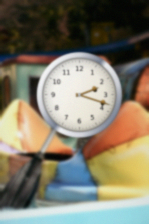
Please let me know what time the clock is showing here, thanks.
2:18
